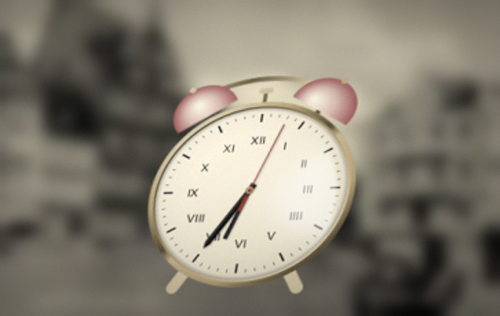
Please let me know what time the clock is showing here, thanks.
6:35:03
